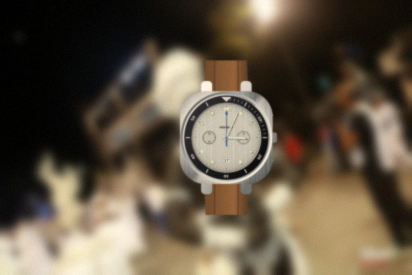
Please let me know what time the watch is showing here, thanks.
3:04
